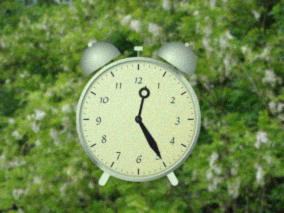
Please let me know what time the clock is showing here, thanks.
12:25
